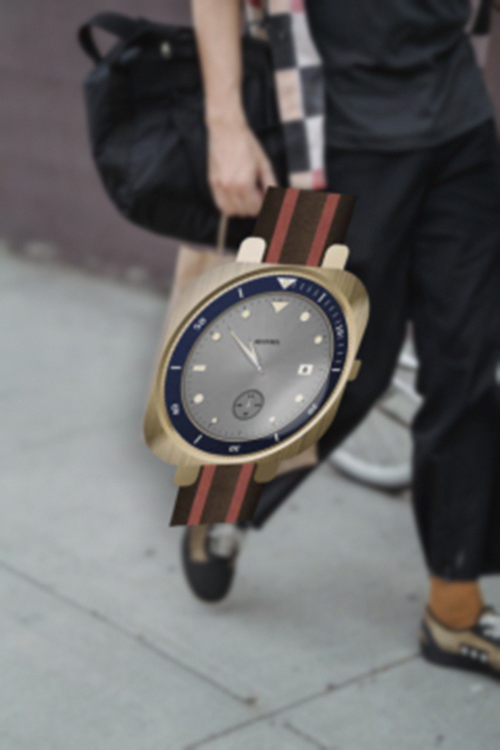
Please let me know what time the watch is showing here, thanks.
10:52
